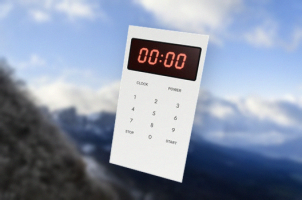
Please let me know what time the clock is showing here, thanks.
0:00
